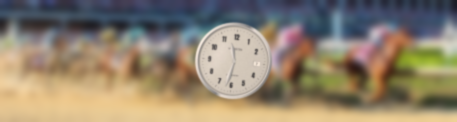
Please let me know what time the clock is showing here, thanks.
11:32
